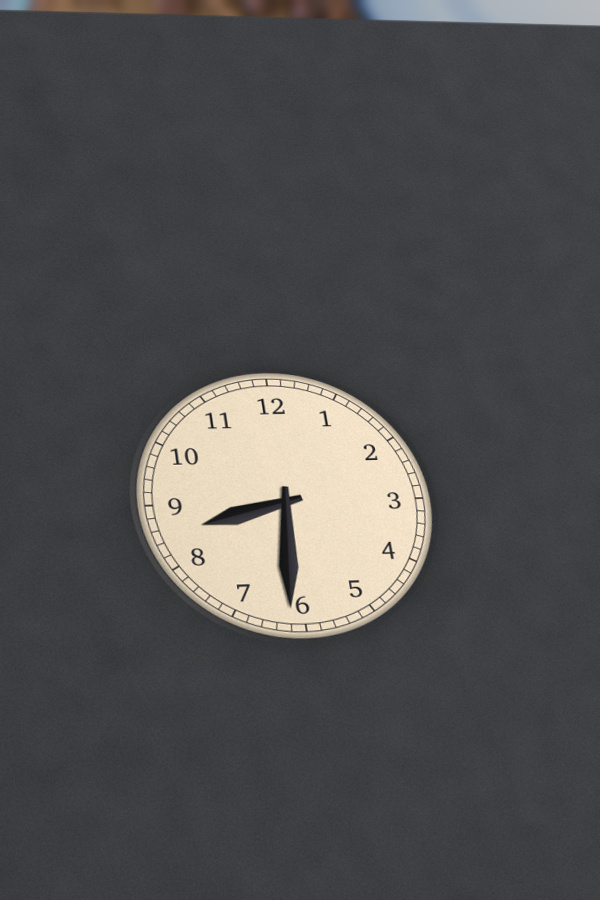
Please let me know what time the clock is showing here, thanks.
8:31
